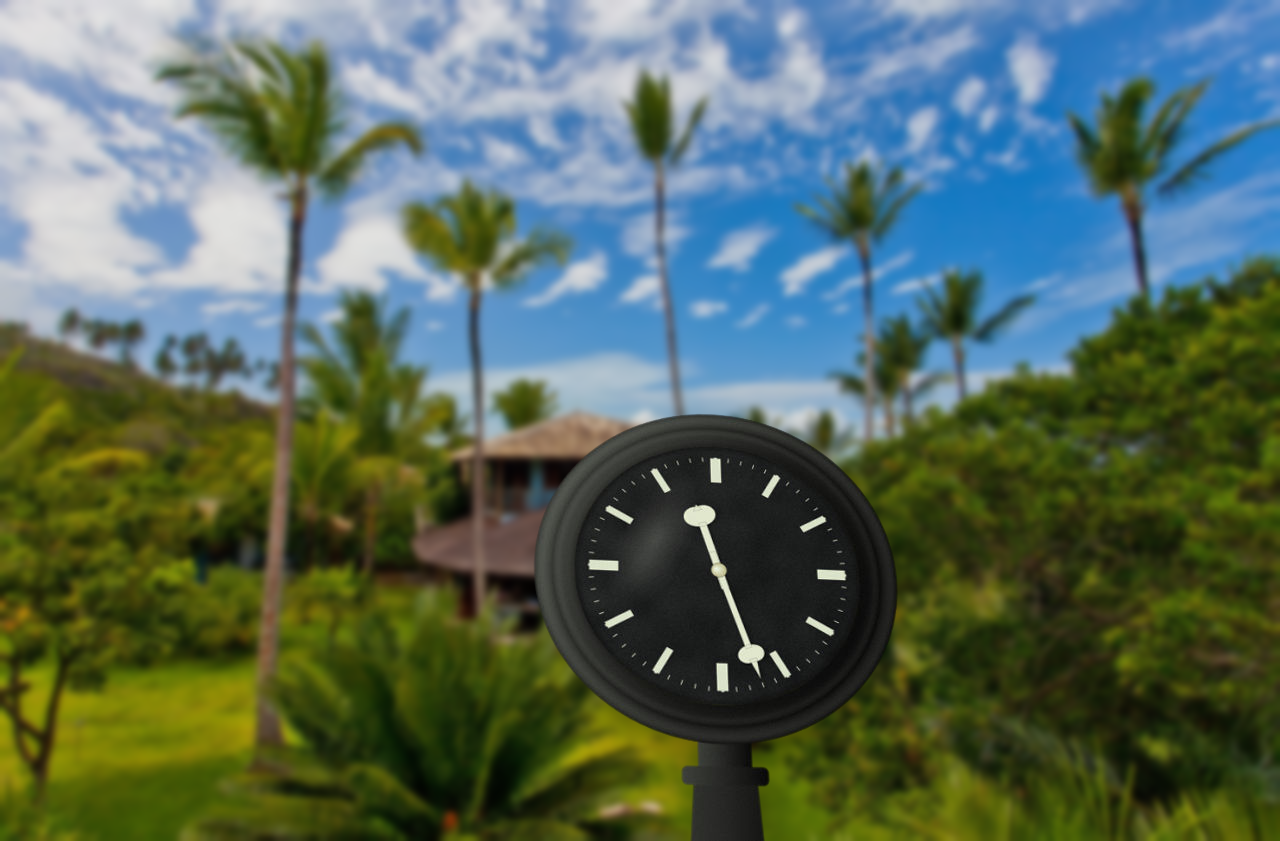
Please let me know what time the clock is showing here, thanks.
11:27
